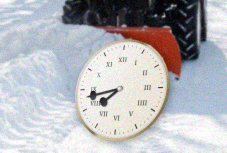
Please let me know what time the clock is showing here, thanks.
7:43
